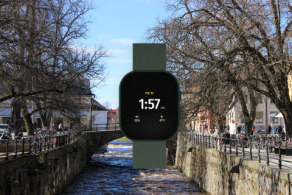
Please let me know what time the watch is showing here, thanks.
1:57
